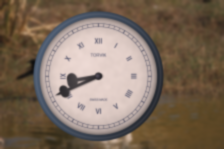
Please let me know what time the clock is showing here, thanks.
8:41
